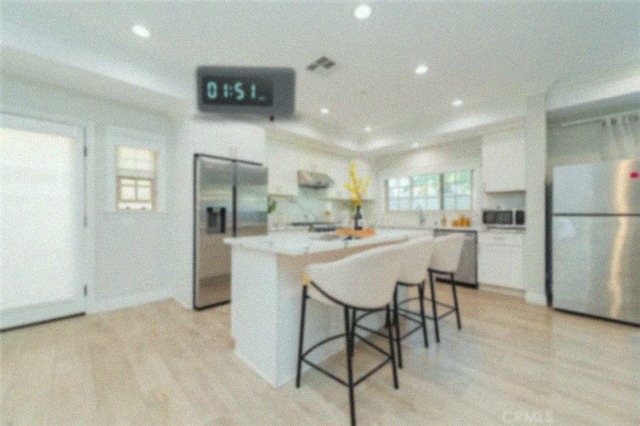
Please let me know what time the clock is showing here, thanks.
1:51
